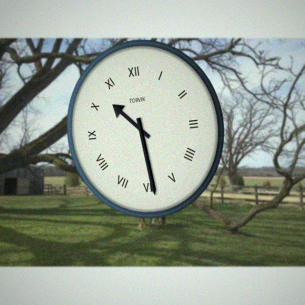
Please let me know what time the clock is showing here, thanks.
10:29
